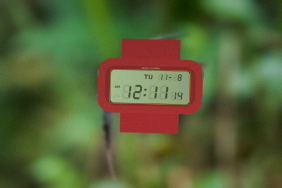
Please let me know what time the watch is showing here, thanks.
12:11:14
